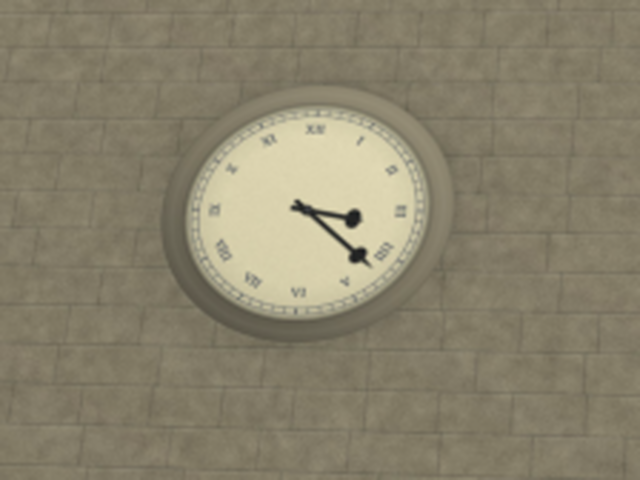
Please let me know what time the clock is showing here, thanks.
3:22
